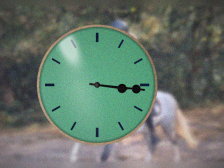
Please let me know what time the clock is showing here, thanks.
3:16
